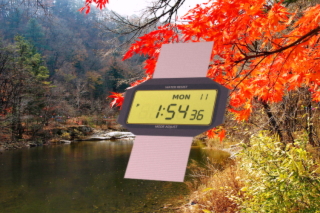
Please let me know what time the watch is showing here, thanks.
1:54:36
